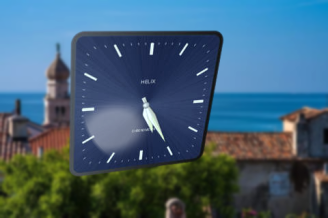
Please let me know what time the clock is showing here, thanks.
5:25
